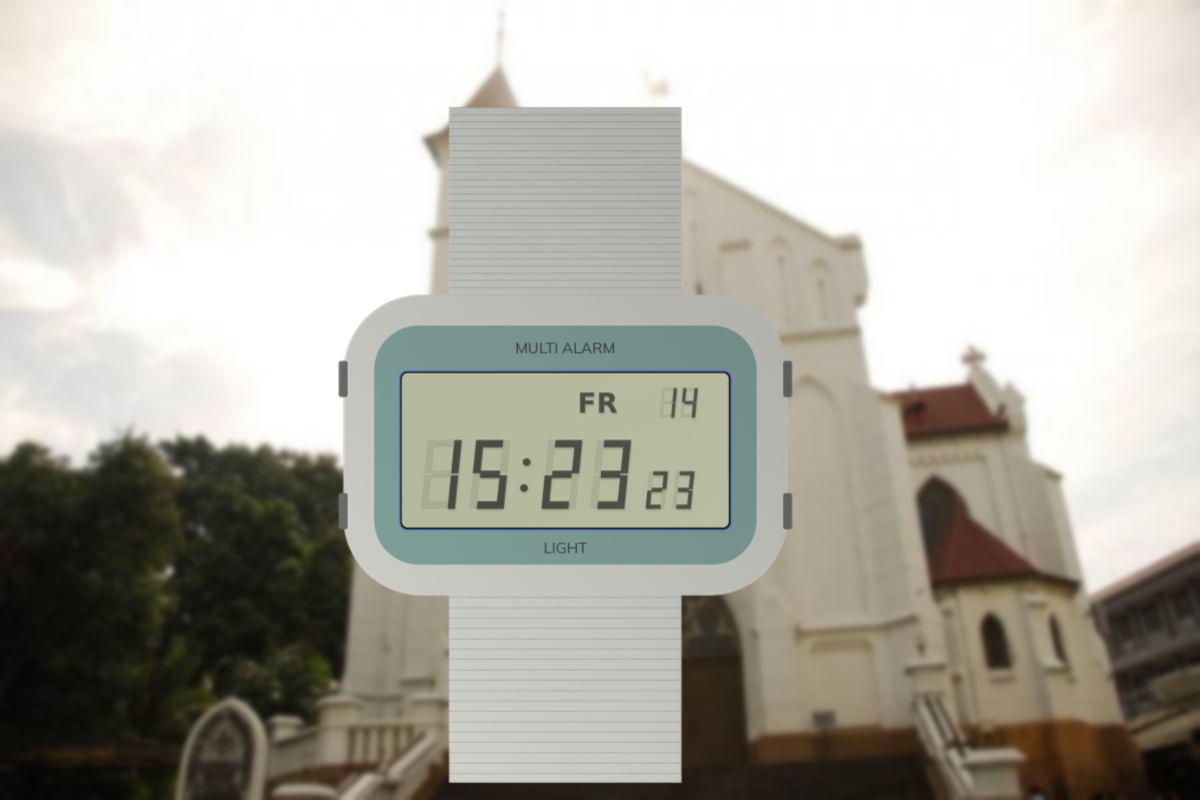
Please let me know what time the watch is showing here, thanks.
15:23:23
